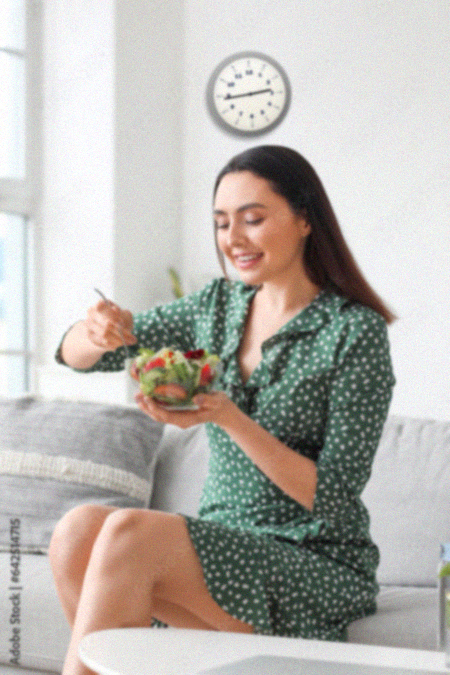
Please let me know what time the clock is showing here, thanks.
2:44
